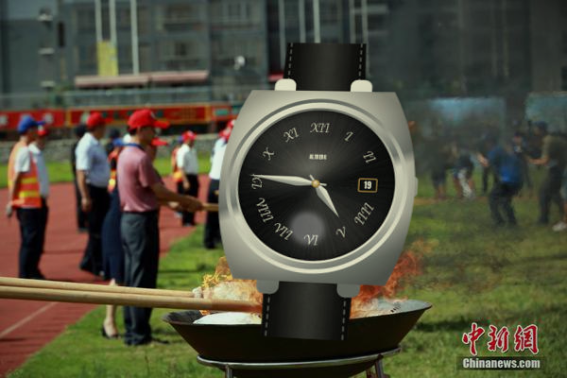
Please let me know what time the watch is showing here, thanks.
4:46
